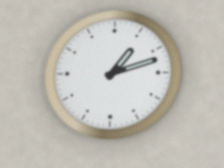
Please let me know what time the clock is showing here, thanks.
1:12
